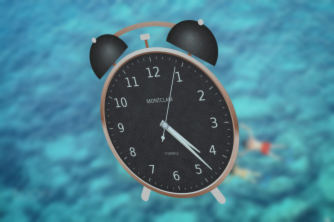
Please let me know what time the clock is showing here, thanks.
4:23:04
